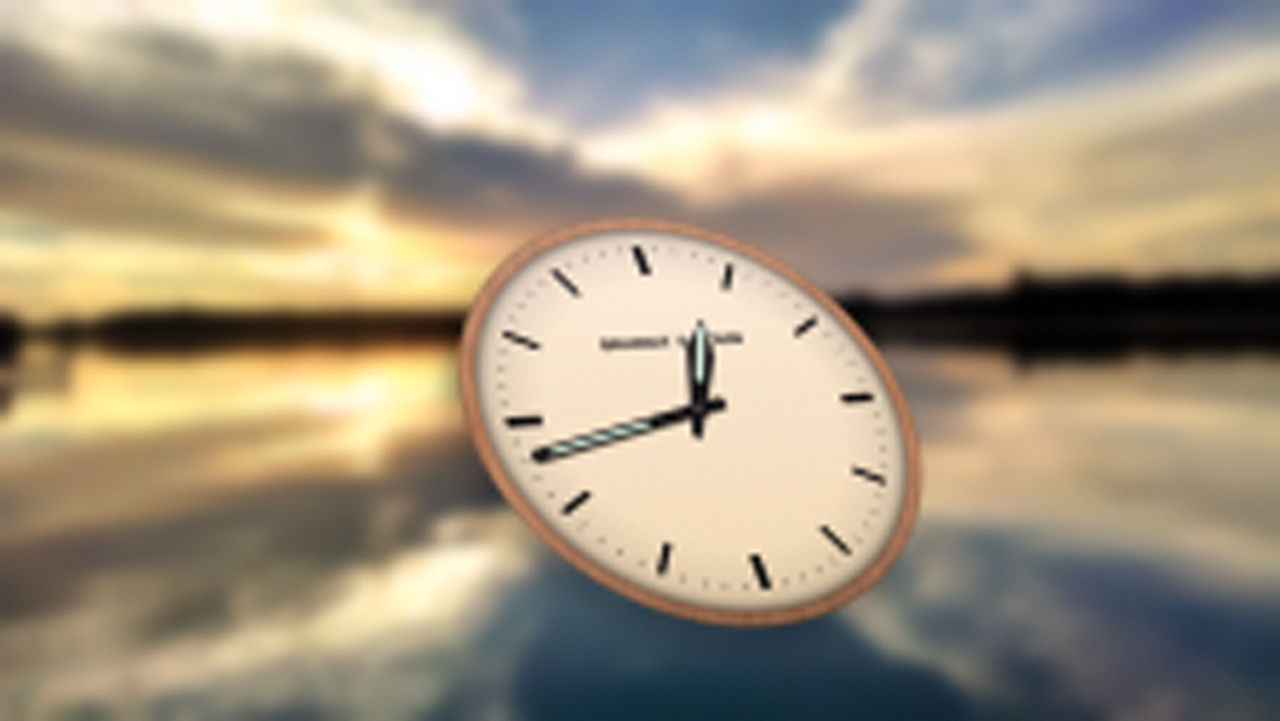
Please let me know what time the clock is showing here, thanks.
12:43
